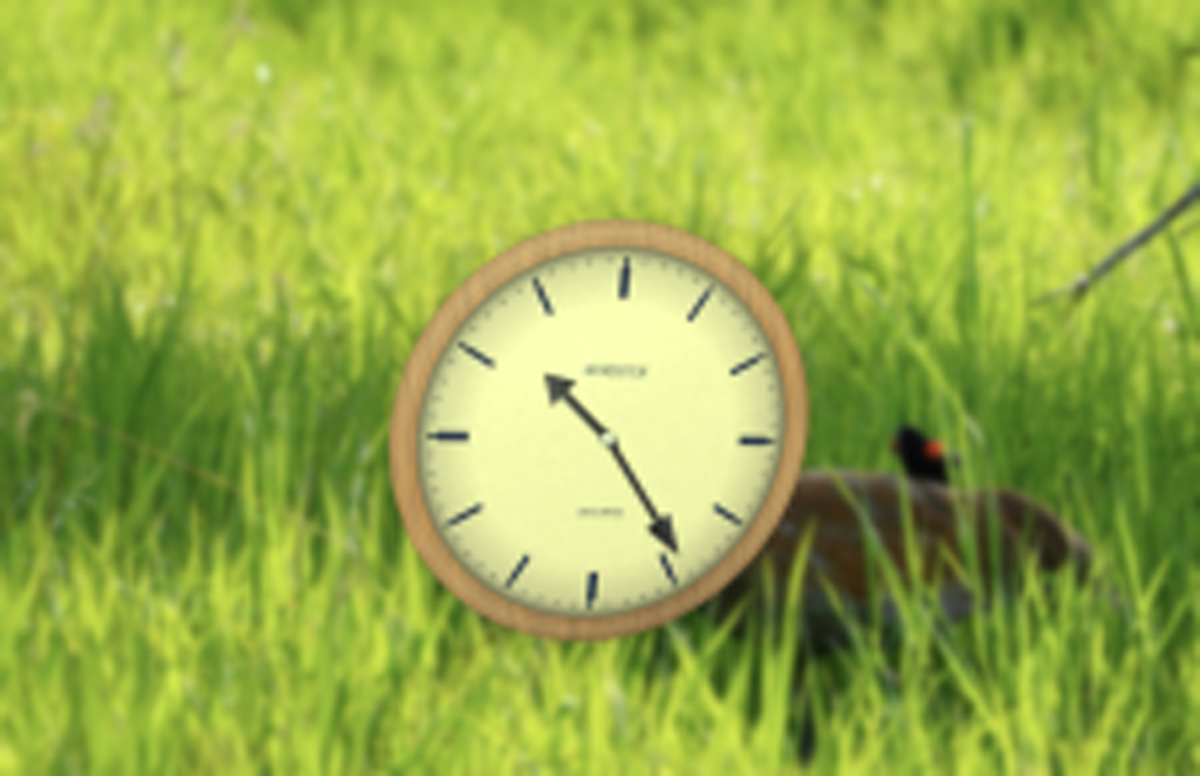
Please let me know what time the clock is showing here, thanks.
10:24
